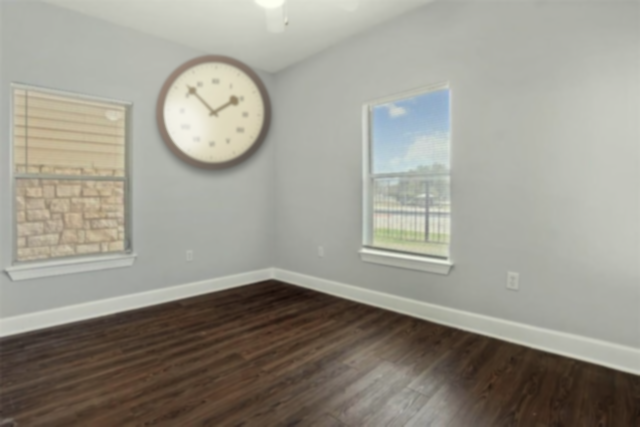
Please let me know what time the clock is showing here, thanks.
1:52
